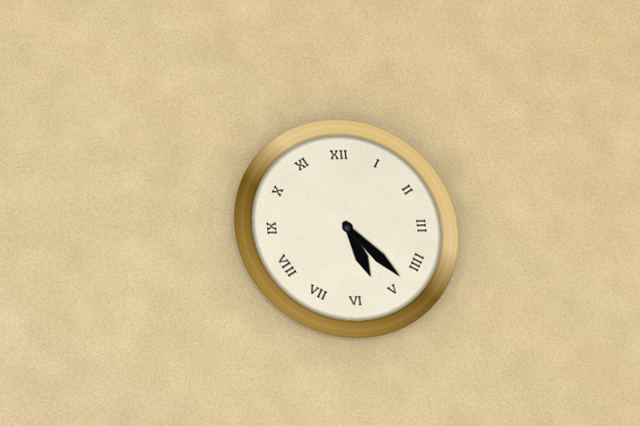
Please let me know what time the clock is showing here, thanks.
5:23
